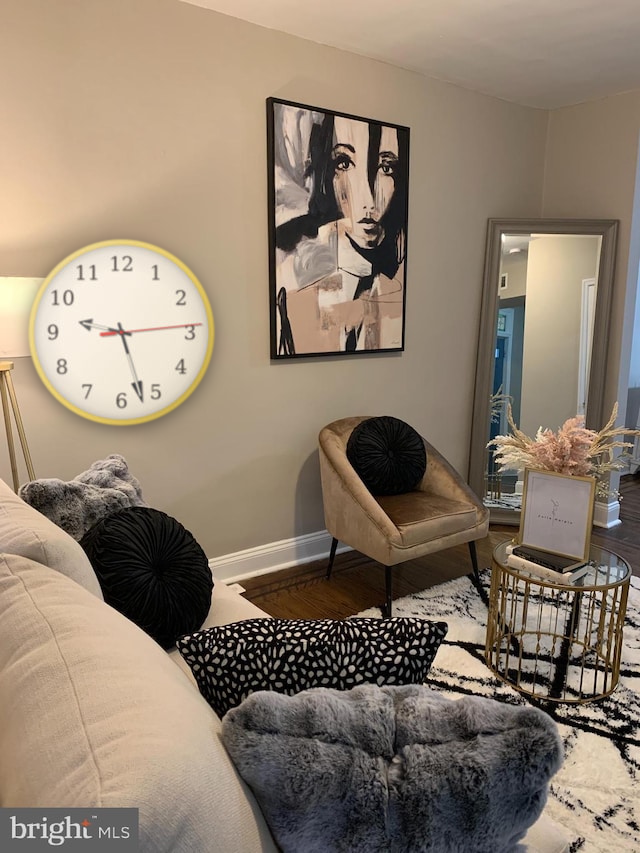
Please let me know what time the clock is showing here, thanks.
9:27:14
